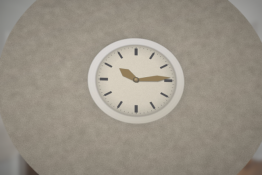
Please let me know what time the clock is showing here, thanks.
10:14
